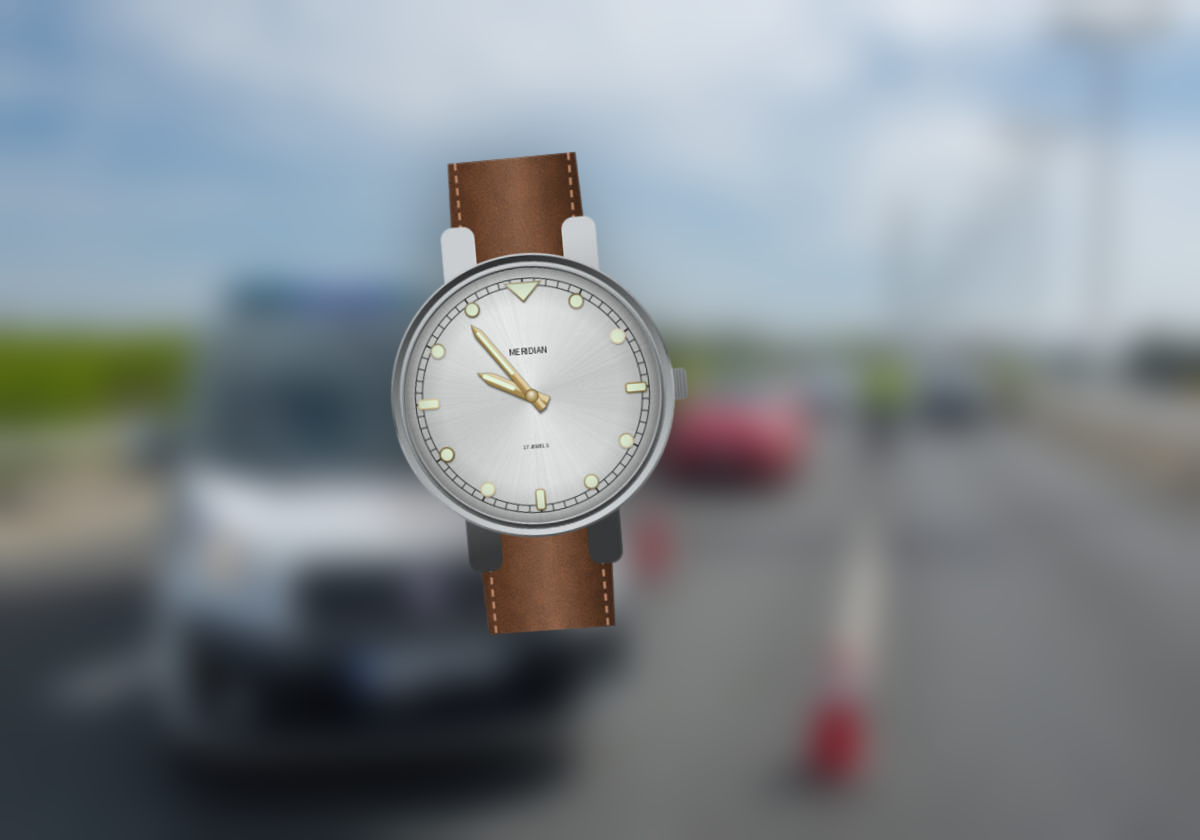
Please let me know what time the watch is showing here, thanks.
9:54
